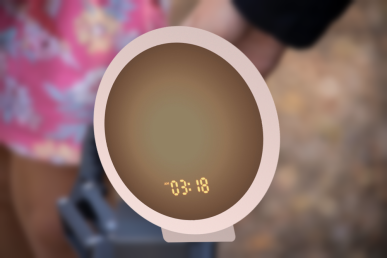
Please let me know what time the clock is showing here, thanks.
3:18
